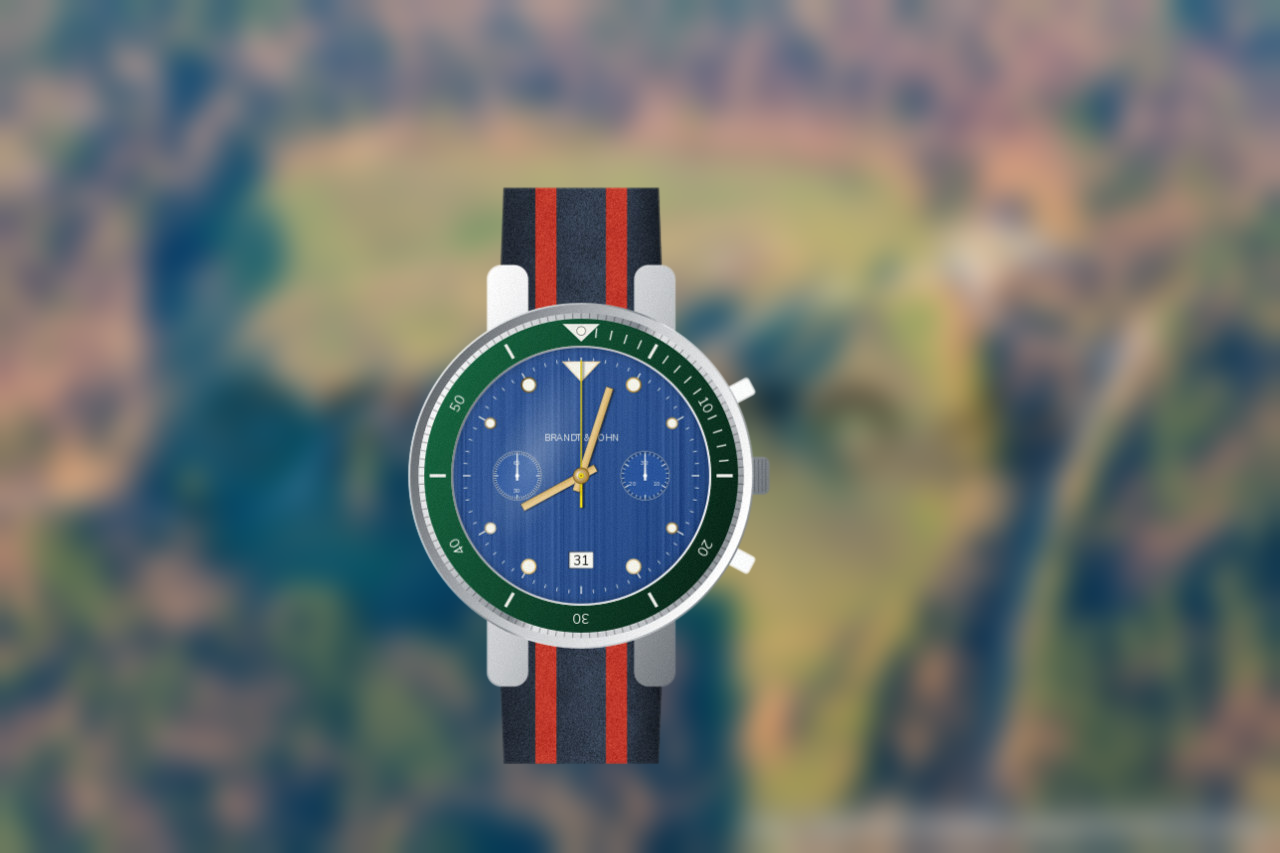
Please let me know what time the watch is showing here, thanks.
8:03
